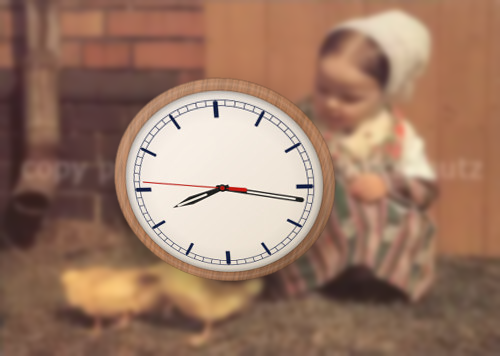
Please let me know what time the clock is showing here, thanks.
8:16:46
